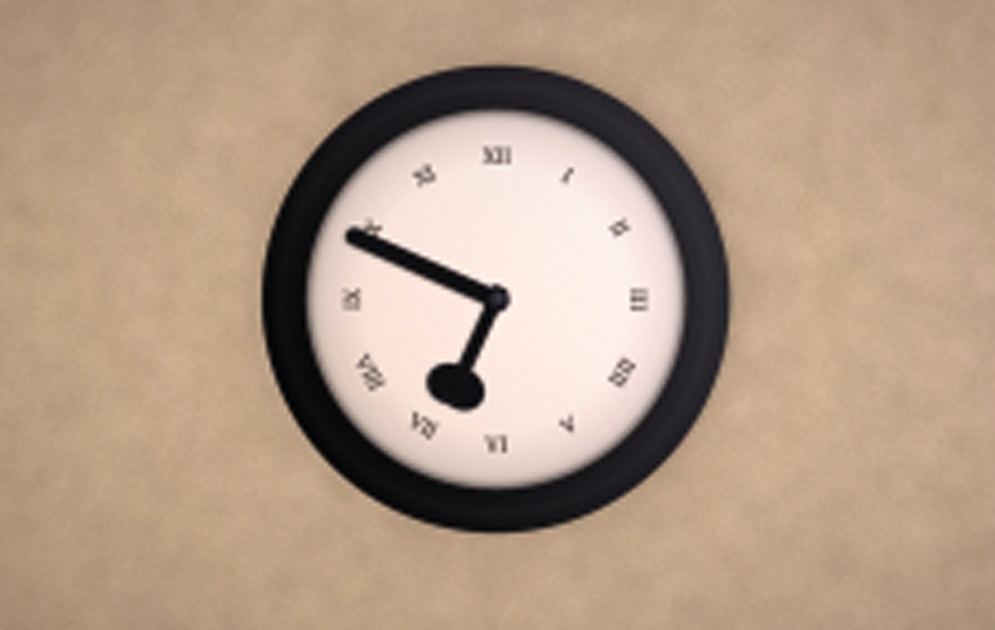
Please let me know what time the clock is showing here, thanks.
6:49
